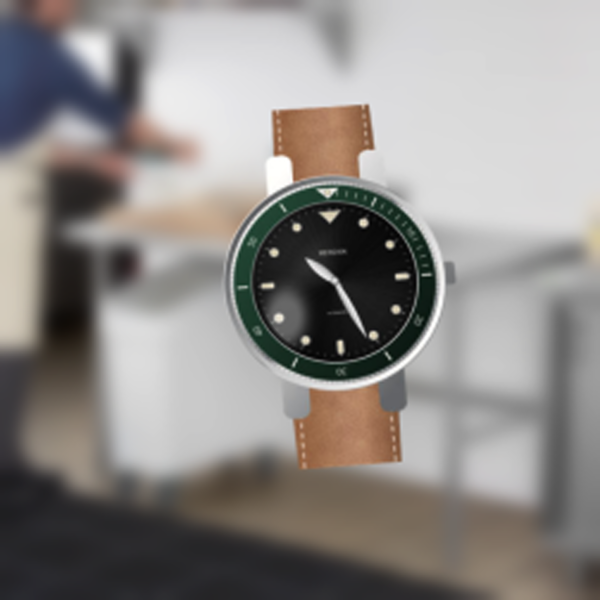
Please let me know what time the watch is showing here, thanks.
10:26
